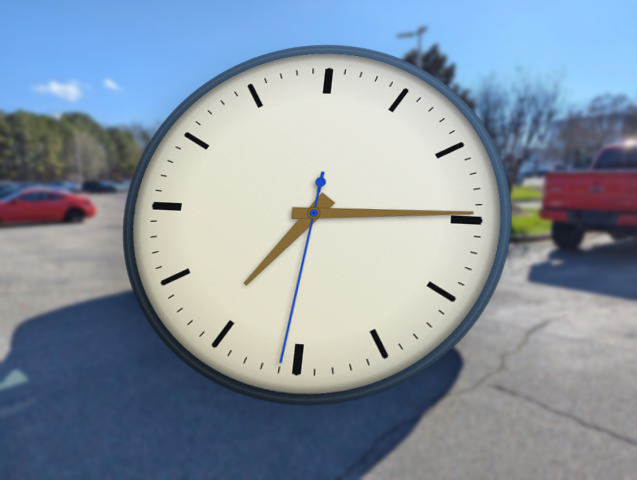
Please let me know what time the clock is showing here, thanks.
7:14:31
